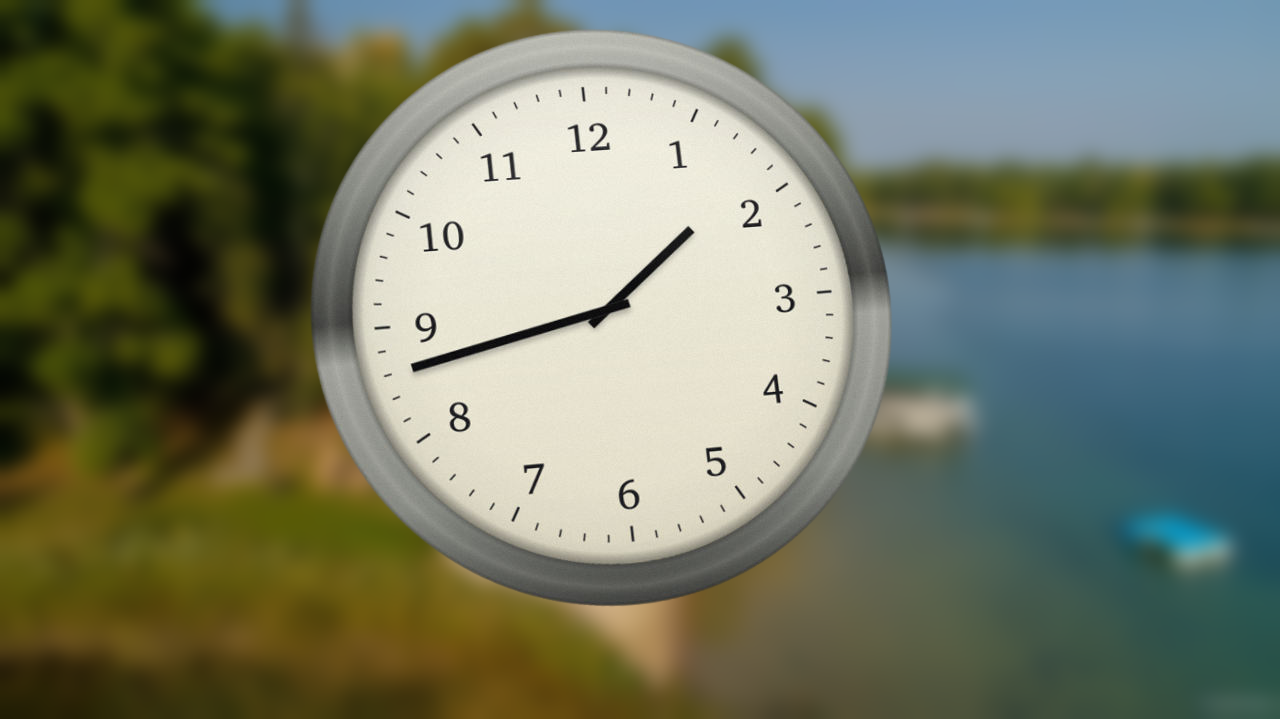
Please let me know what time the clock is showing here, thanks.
1:43
